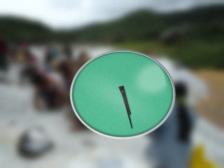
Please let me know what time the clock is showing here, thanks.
5:28
